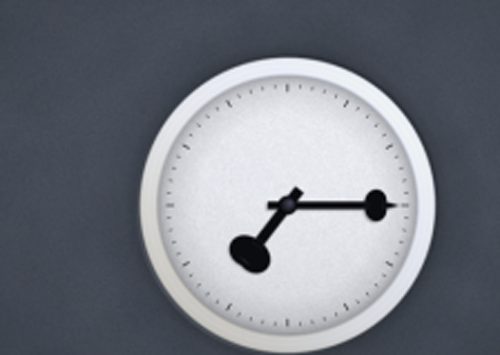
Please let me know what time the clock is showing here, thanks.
7:15
